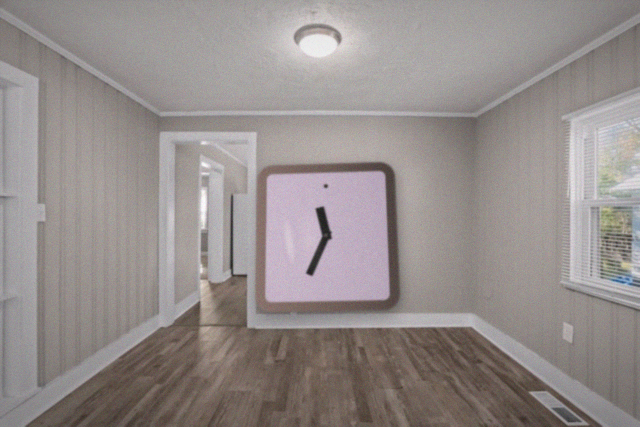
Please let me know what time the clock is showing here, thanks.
11:34
